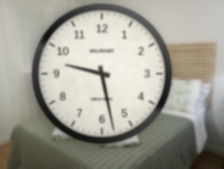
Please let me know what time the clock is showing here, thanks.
9:28
